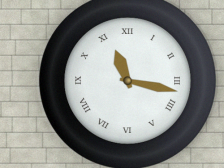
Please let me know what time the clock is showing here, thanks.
11:17
